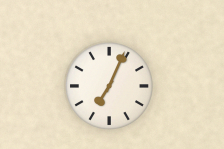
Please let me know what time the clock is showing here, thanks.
7:04
